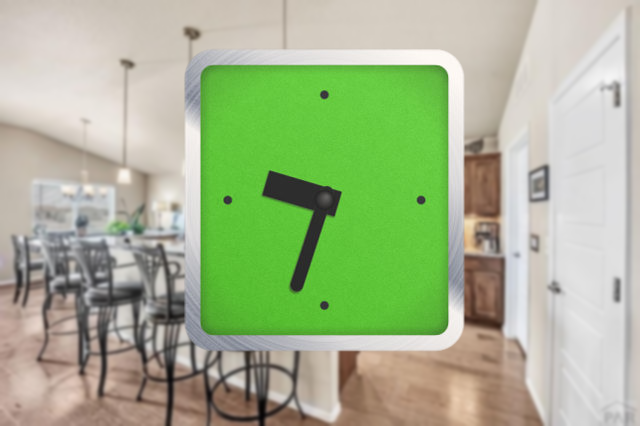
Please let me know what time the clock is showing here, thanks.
9:33
